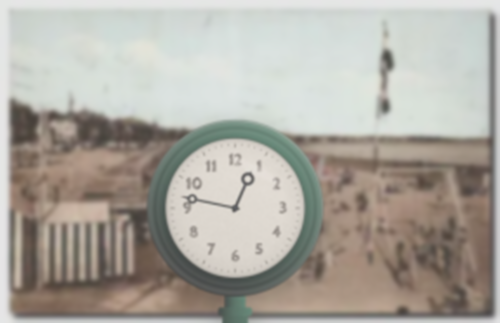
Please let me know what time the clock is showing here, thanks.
12:47
